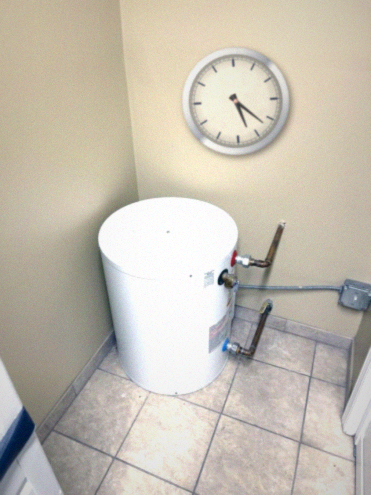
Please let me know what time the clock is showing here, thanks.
5:22
